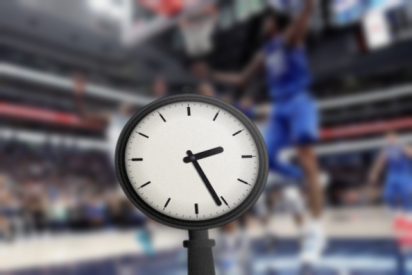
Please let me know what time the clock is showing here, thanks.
2:26
